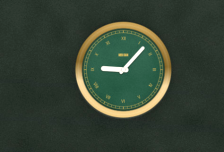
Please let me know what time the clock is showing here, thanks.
9:07
